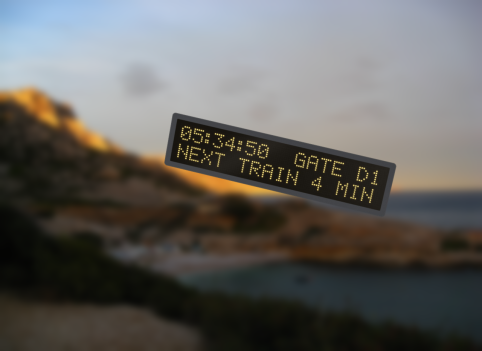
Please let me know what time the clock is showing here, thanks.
5:34:50
